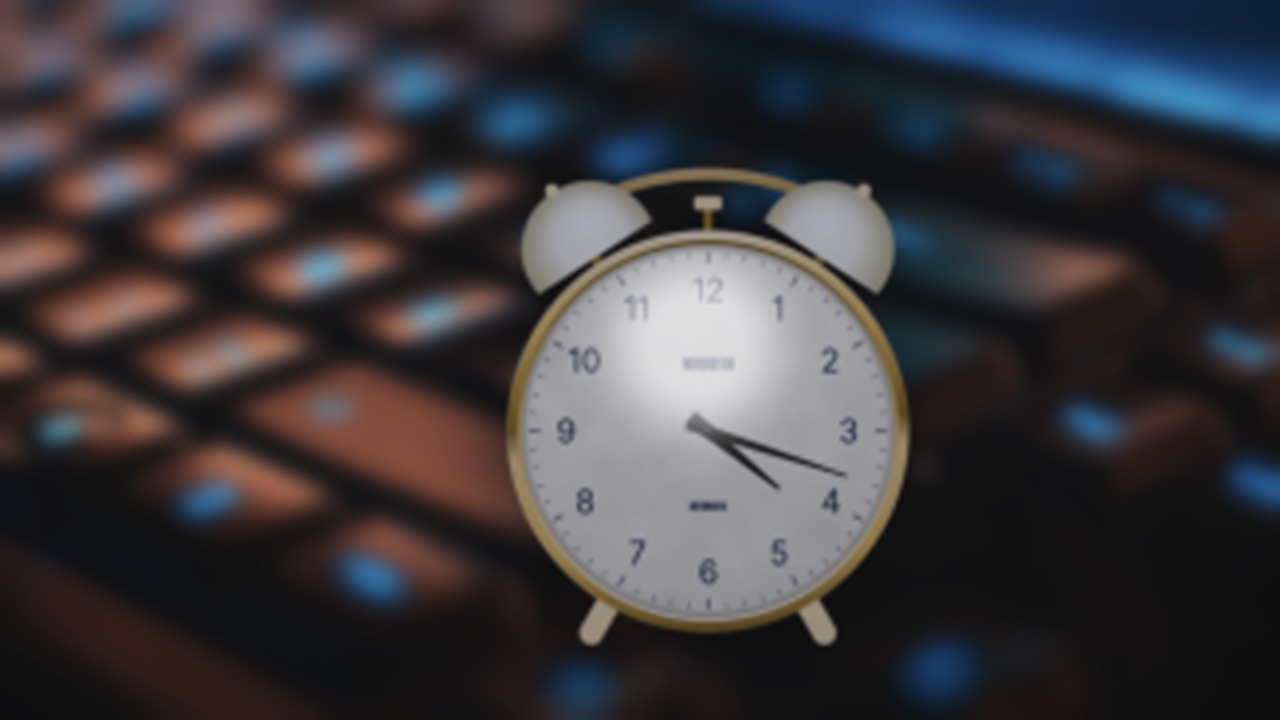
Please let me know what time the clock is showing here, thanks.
4:18
